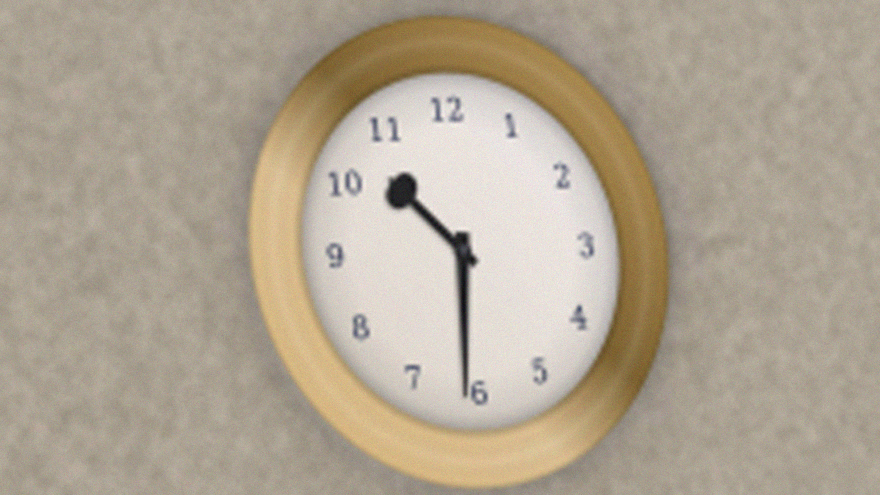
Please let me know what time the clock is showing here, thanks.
10:31
